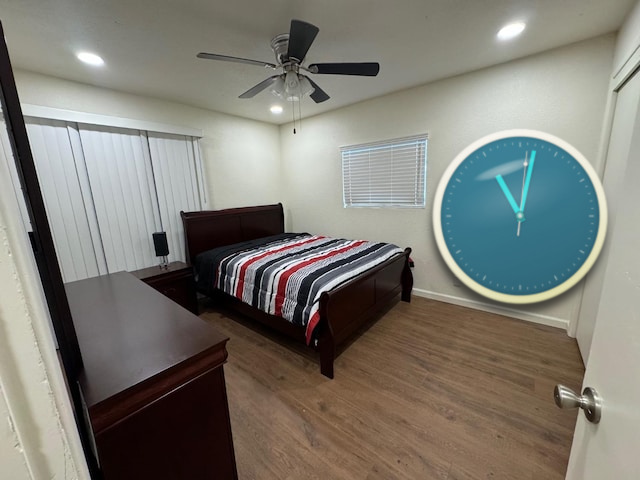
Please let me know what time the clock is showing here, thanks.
11:02:01
